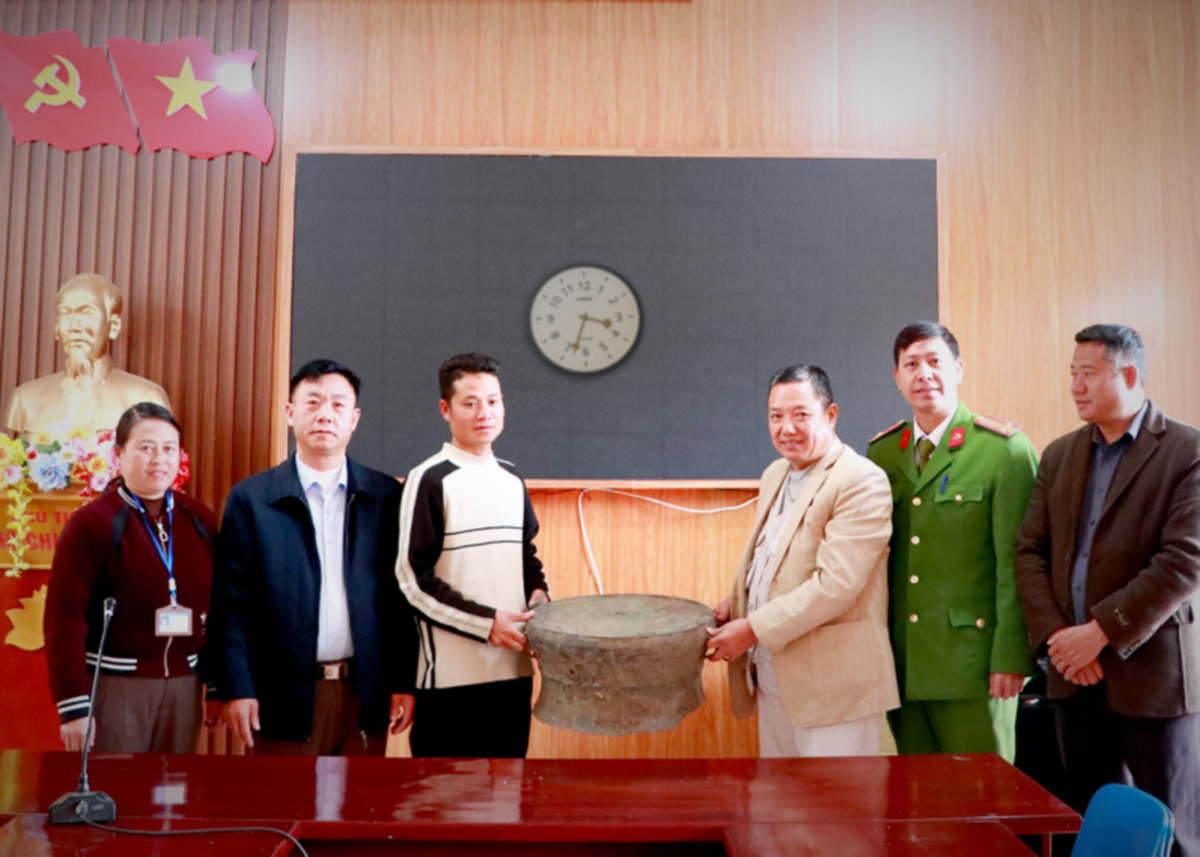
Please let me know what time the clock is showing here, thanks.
3:33
